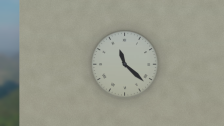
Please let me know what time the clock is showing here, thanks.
11:22
